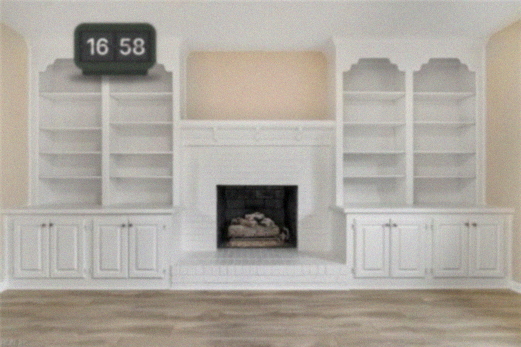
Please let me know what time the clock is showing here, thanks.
16:58
